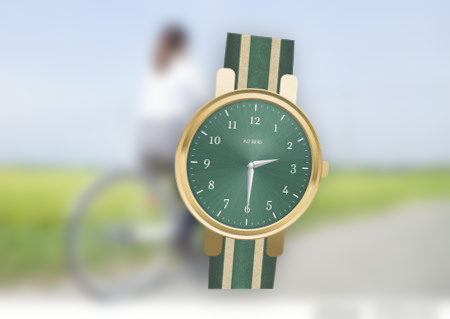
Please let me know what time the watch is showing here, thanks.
2:30
